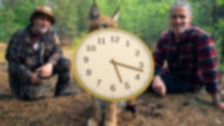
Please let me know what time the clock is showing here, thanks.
5:17
